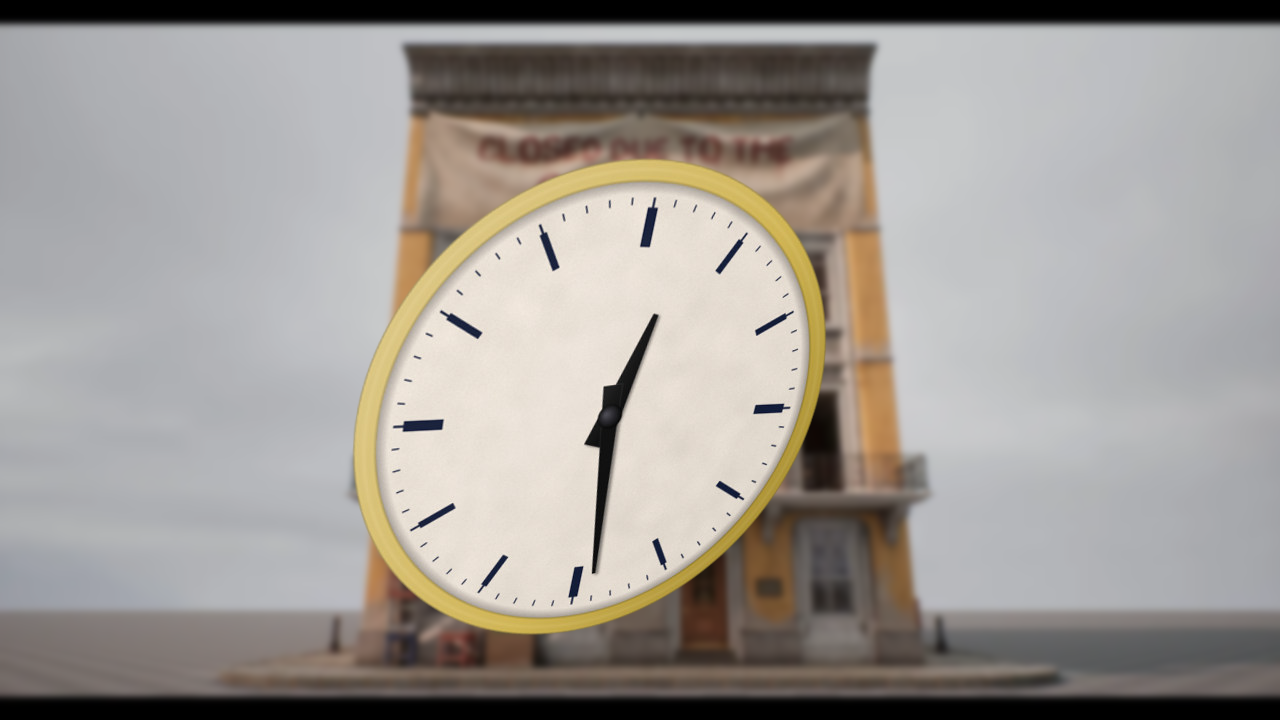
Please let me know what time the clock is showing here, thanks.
12:29
